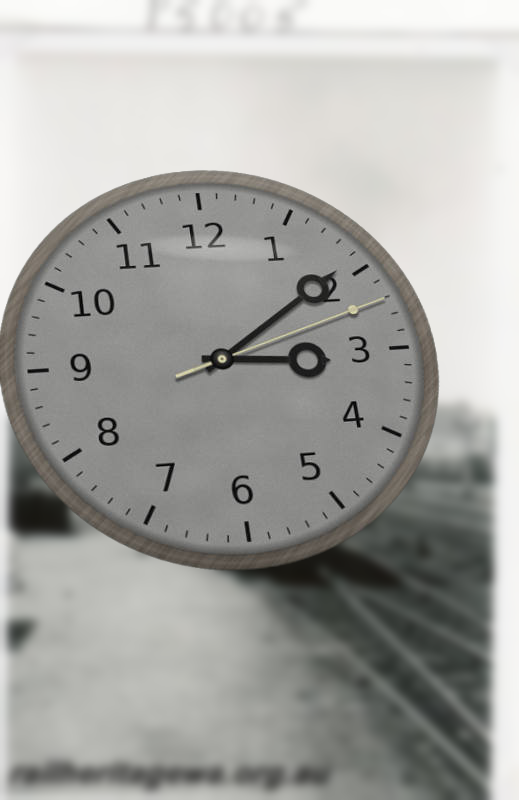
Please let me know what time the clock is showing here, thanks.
3:09:12
